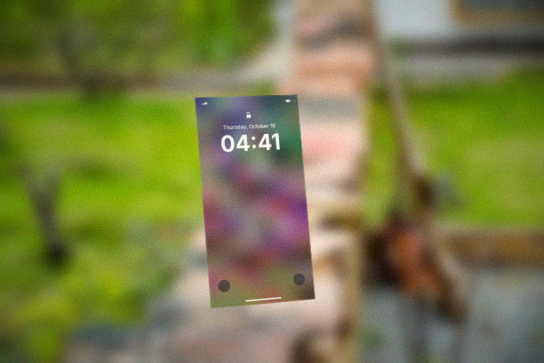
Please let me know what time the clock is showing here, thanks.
4:41
